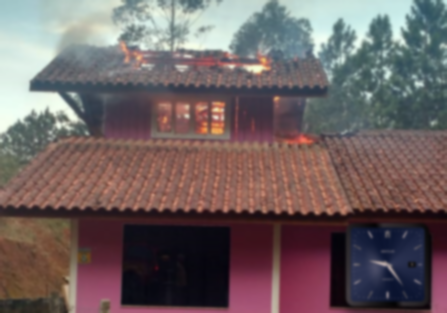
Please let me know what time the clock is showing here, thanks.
9:24
